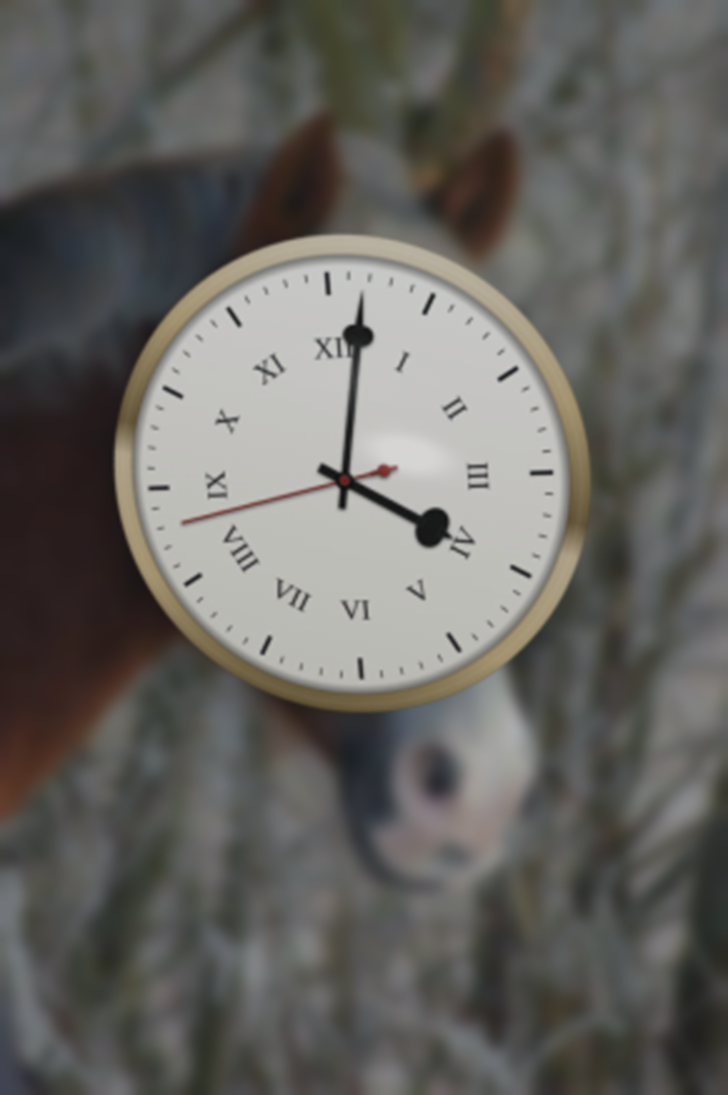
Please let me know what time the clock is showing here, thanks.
4:01:43
